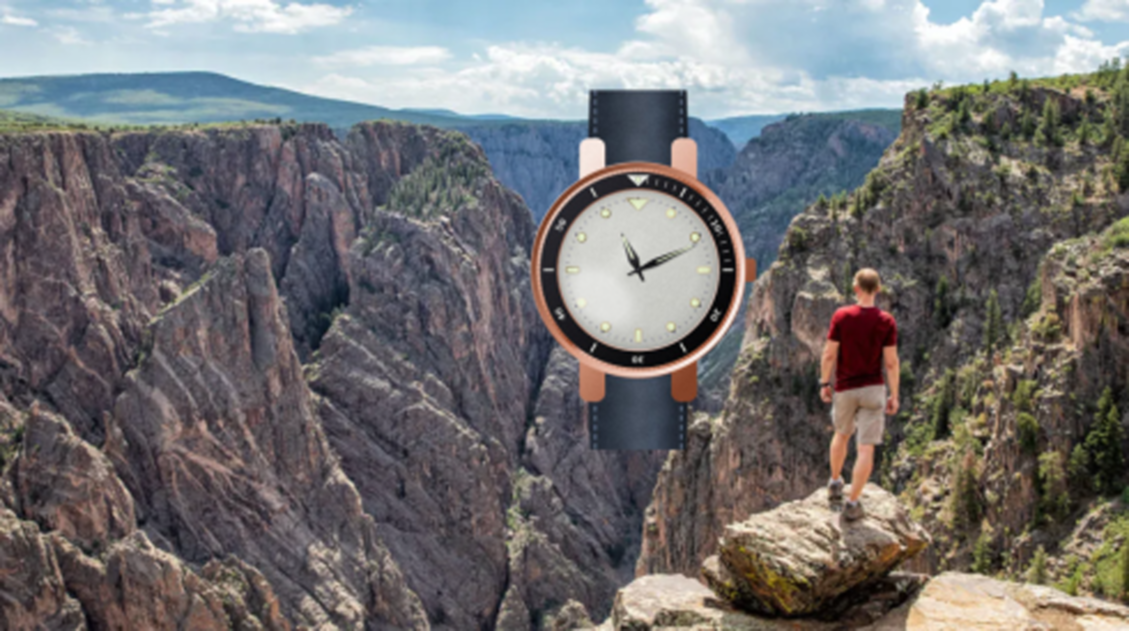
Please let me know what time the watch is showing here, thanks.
11:11
